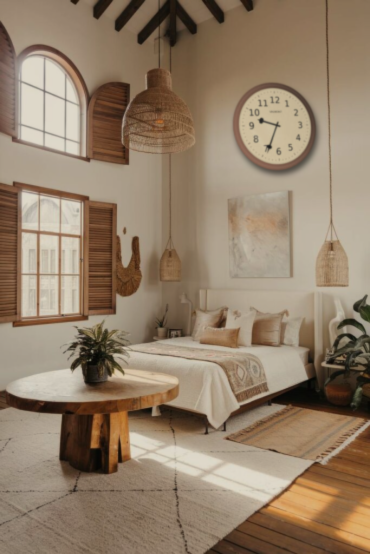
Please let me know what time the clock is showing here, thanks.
9:34
